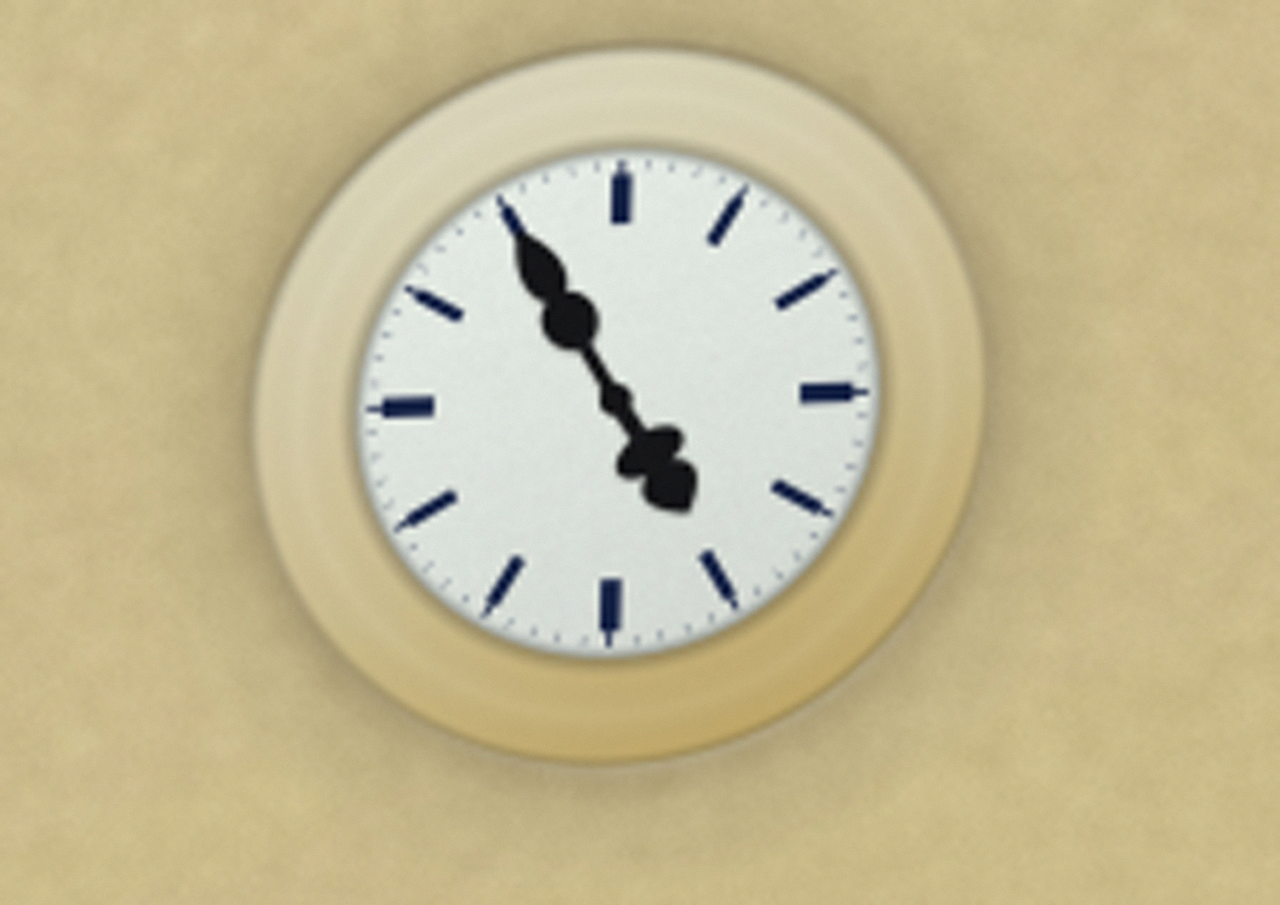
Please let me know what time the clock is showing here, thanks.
4:55
